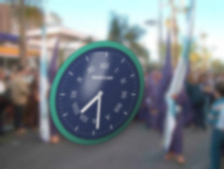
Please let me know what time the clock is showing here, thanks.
7:29
